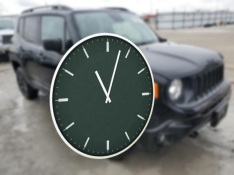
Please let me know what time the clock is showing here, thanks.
11:03
